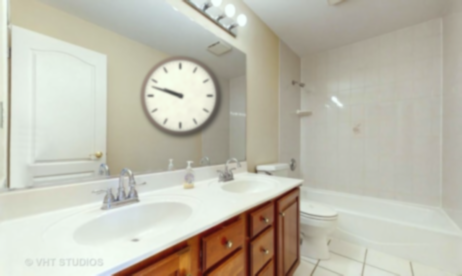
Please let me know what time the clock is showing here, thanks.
9:48
